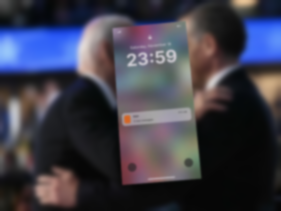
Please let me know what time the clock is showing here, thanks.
23:59
